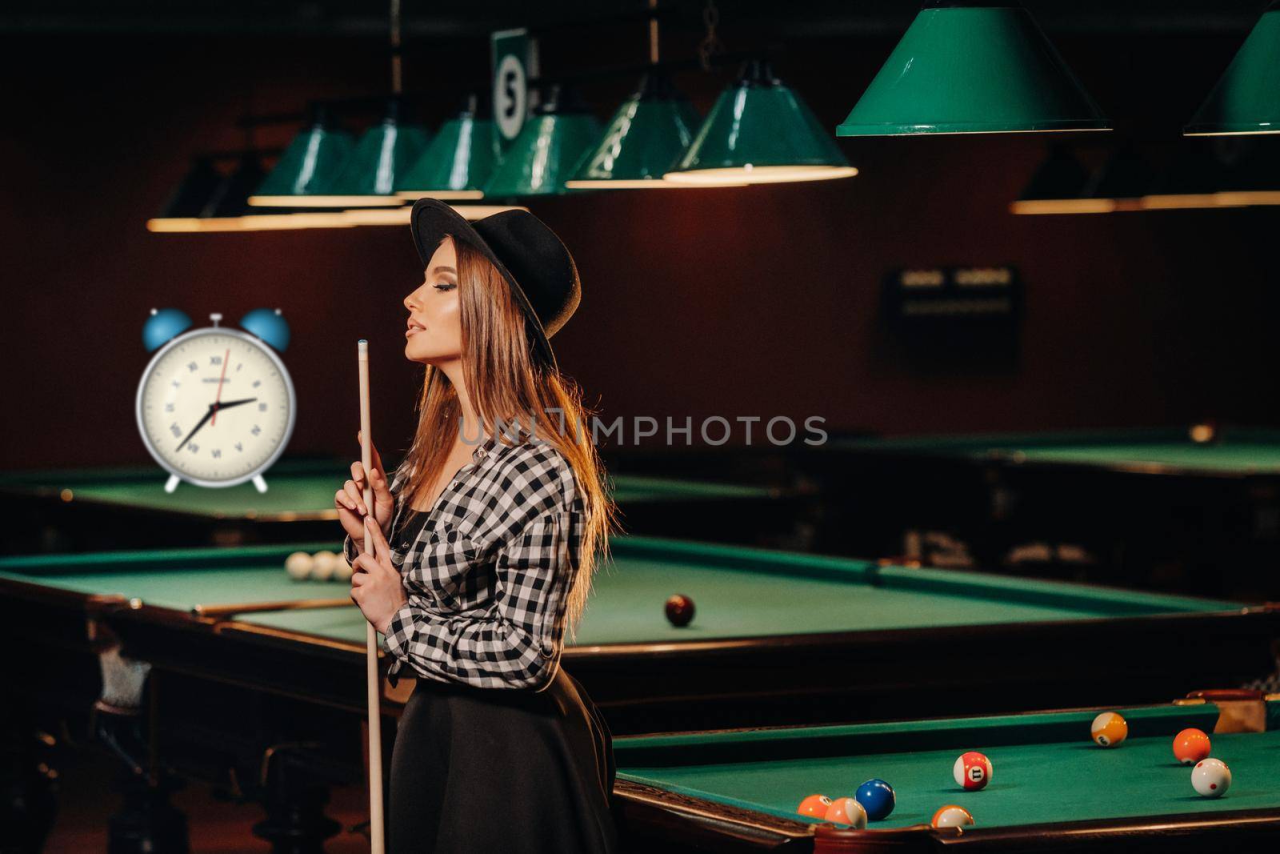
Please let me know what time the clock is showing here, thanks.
2:37:02
